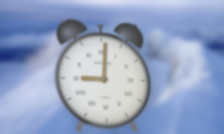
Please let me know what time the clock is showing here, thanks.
9:01
